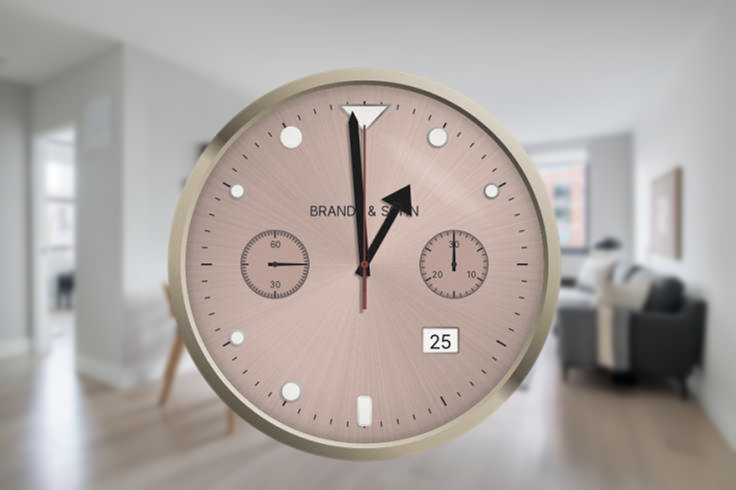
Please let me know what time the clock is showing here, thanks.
12:59:15
